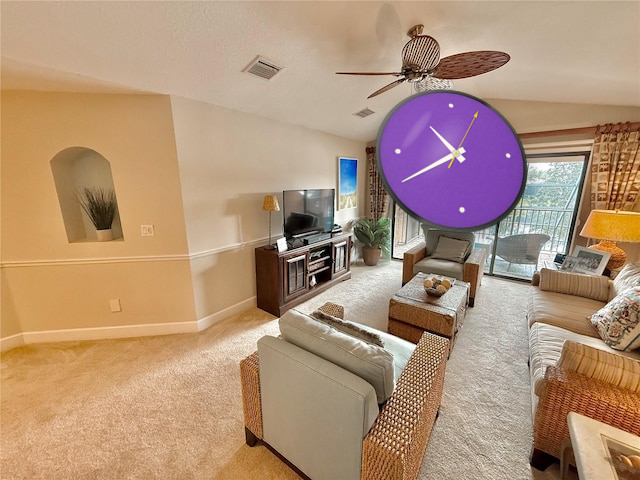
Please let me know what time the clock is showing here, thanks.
10:40:05
